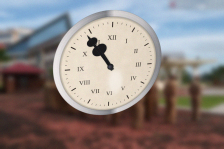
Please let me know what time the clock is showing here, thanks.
10:54
